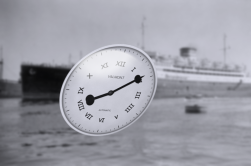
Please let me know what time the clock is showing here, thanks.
8:09
